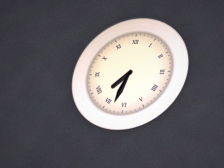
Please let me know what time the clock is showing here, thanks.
7:33
